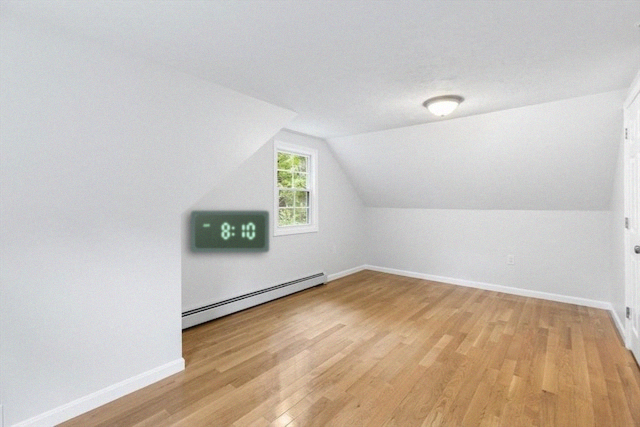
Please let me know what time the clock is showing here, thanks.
8:10
